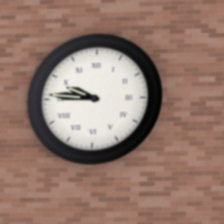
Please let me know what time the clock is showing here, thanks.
9:46
